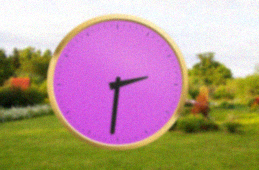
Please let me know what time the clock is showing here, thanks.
2:31
